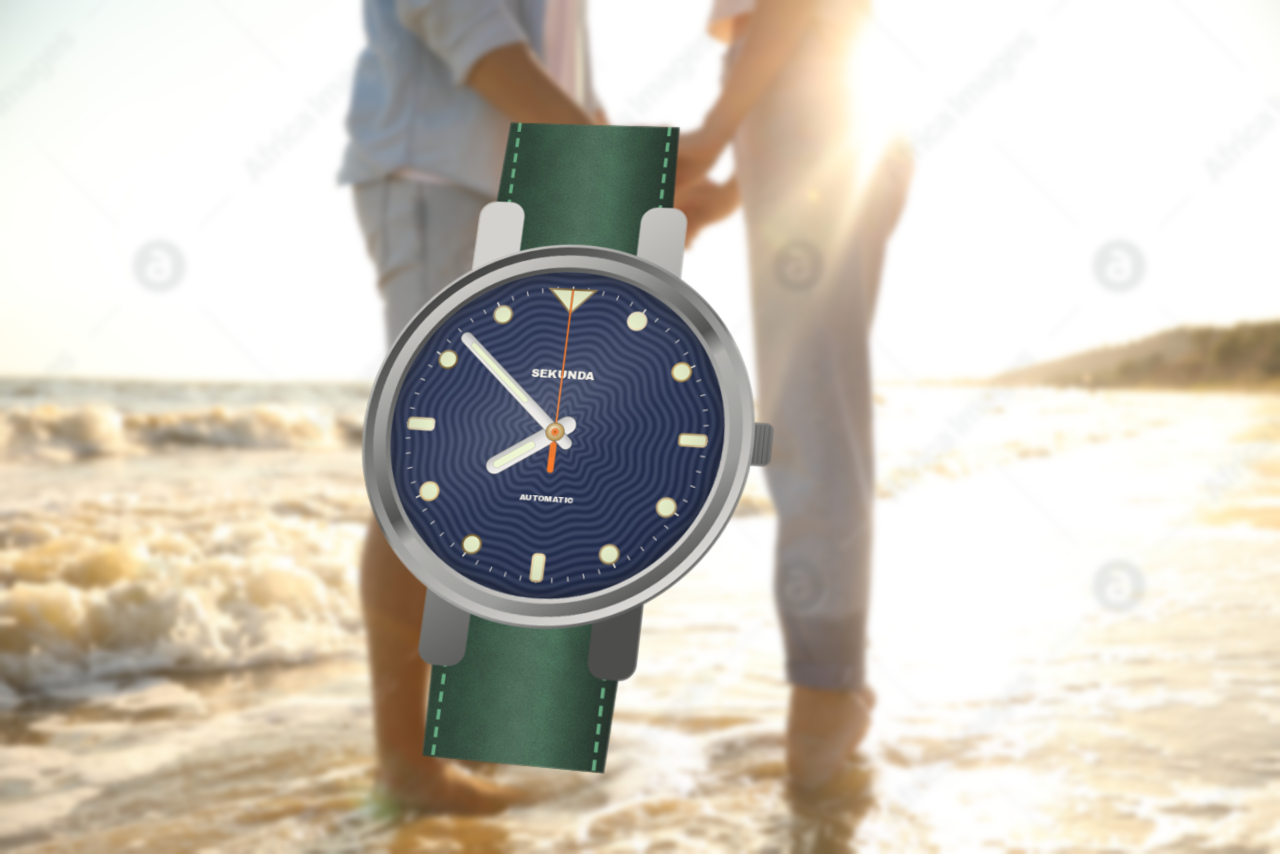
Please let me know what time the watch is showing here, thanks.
7:52:00
